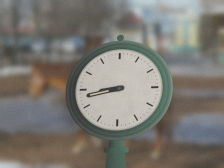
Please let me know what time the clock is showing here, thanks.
8:43
